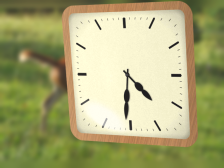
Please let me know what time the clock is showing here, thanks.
4:31
